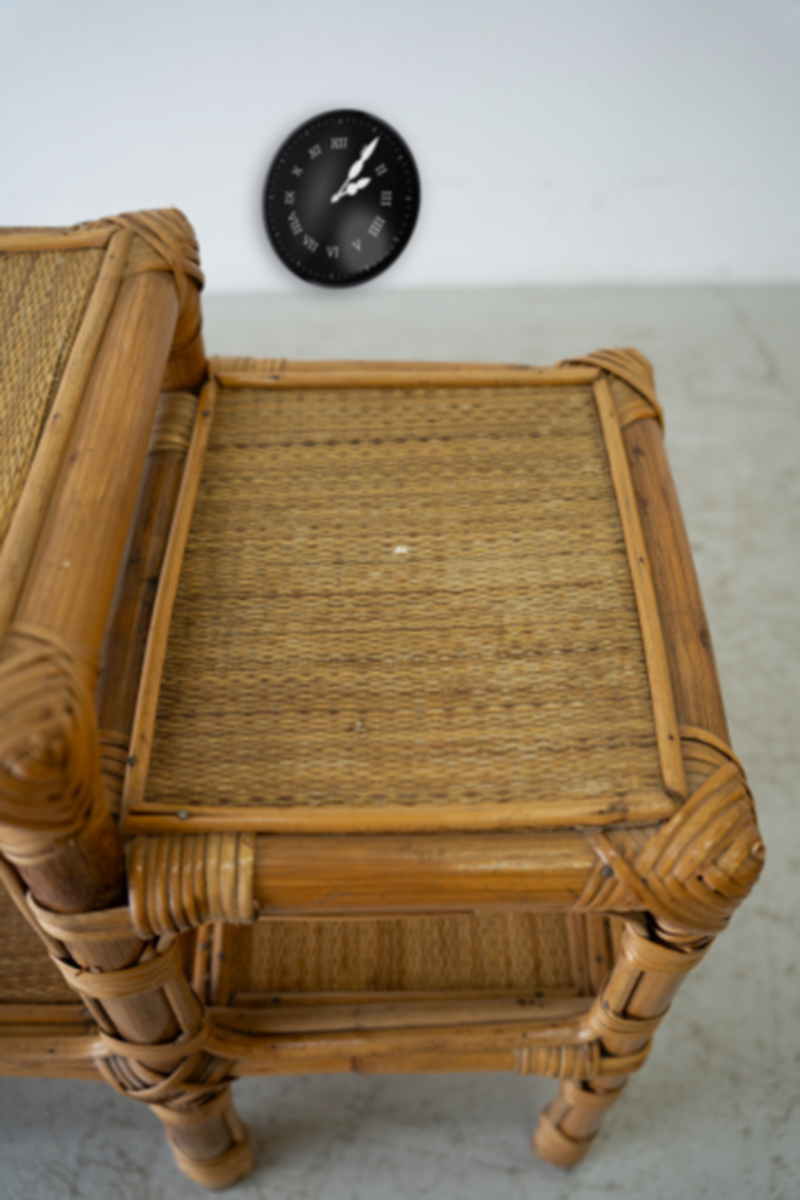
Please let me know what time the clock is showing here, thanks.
2:06
